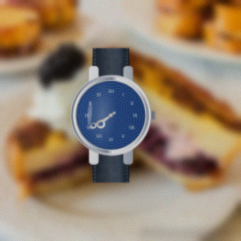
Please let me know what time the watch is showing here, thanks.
7:40
